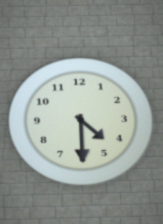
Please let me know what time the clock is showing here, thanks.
4:30
